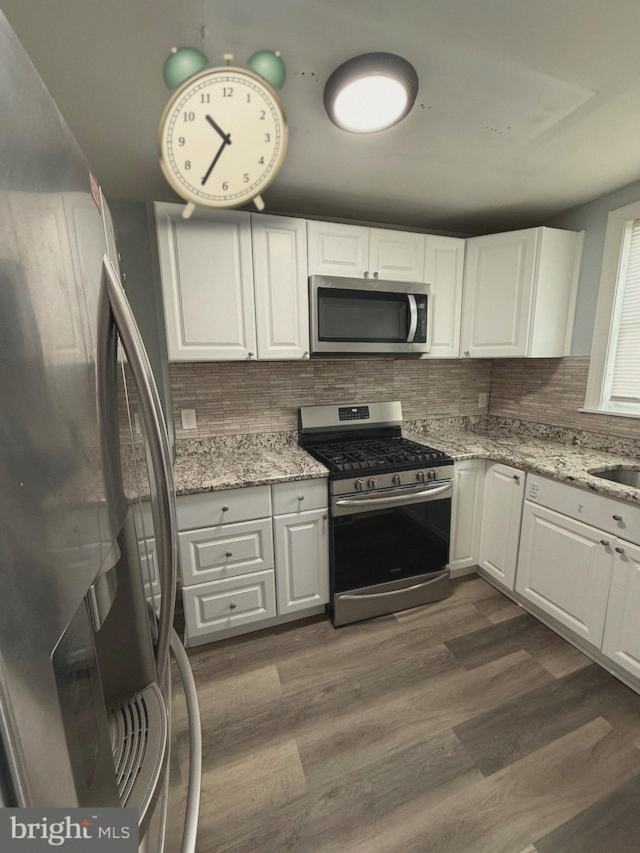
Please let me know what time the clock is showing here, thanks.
10:35
